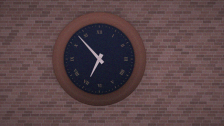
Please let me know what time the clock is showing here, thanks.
6:53
